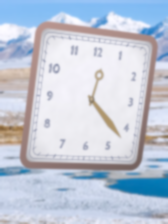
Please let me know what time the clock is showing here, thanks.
12:22
